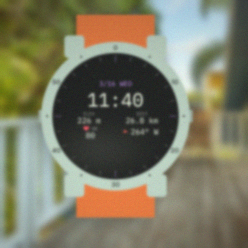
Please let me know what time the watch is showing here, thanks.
11:40
